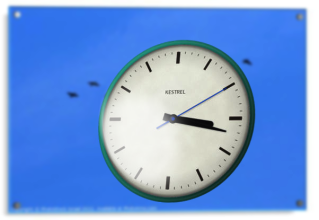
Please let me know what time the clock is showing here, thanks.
3:17:10
